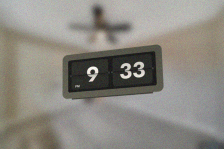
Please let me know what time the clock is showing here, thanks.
9:33
